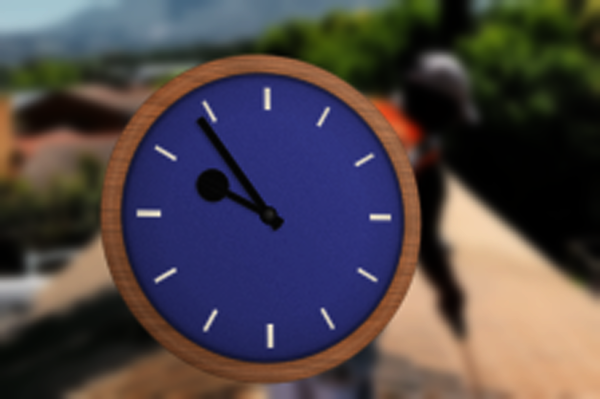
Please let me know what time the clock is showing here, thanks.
9:54
